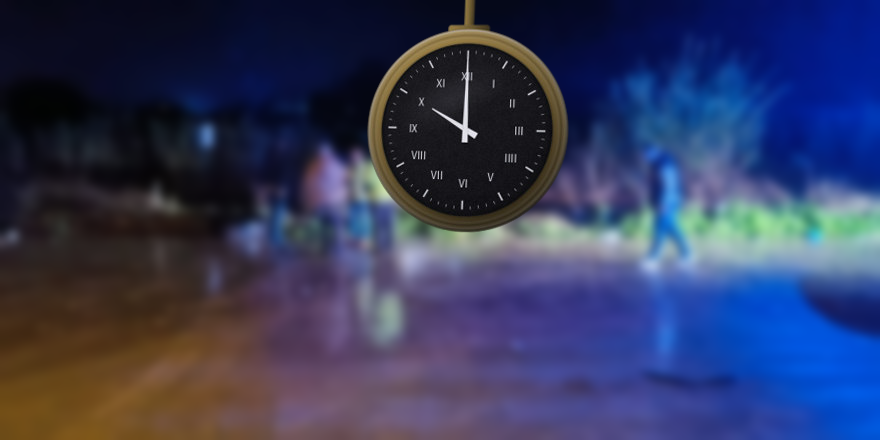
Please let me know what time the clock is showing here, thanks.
10:00
